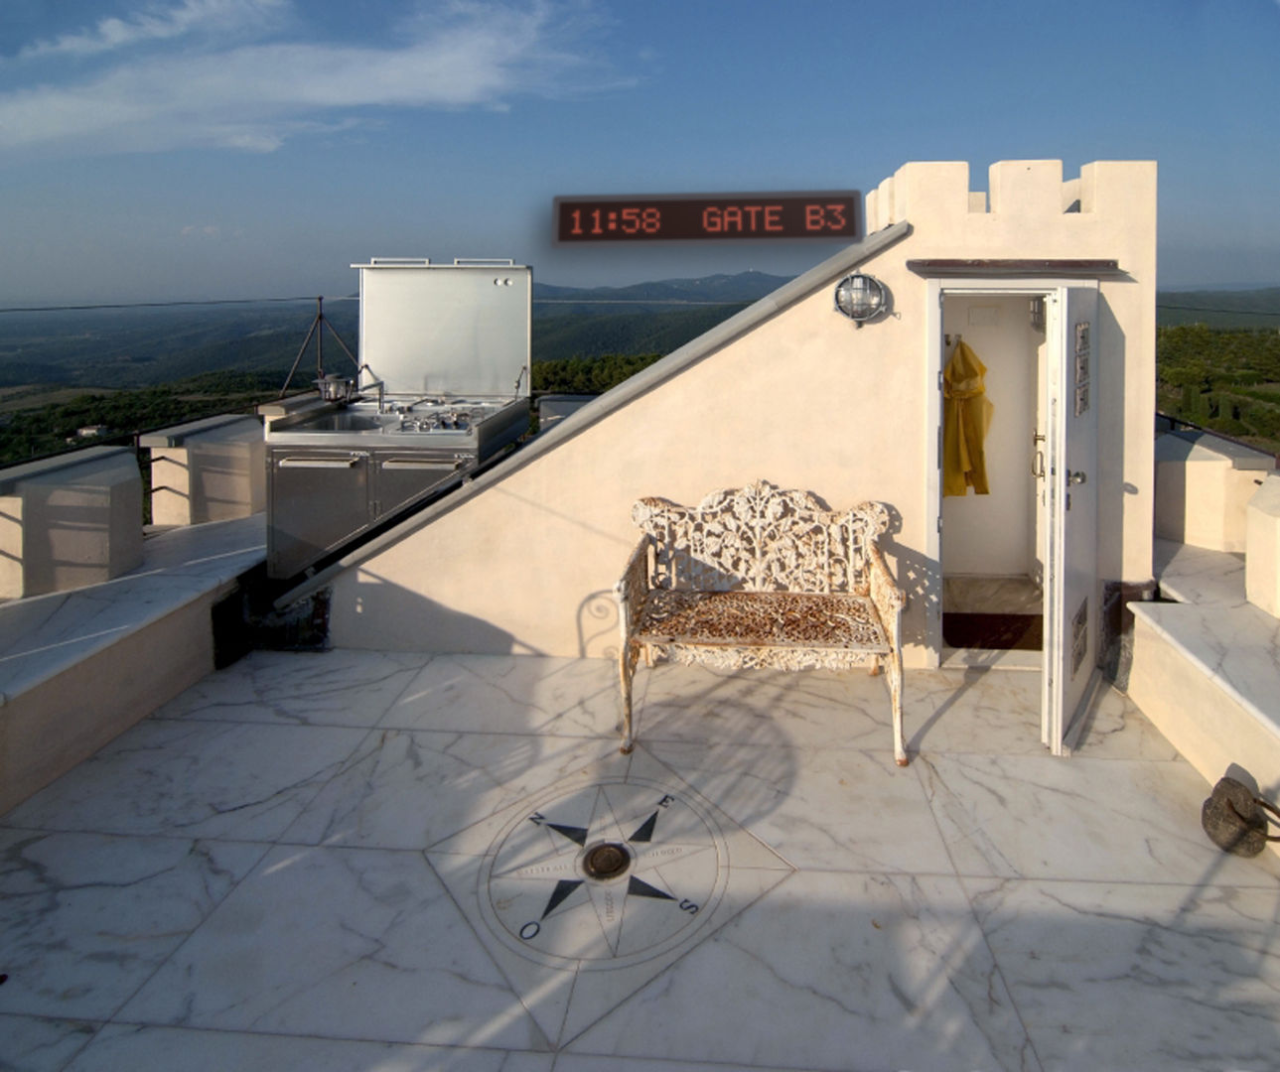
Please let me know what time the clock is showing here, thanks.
11:58
